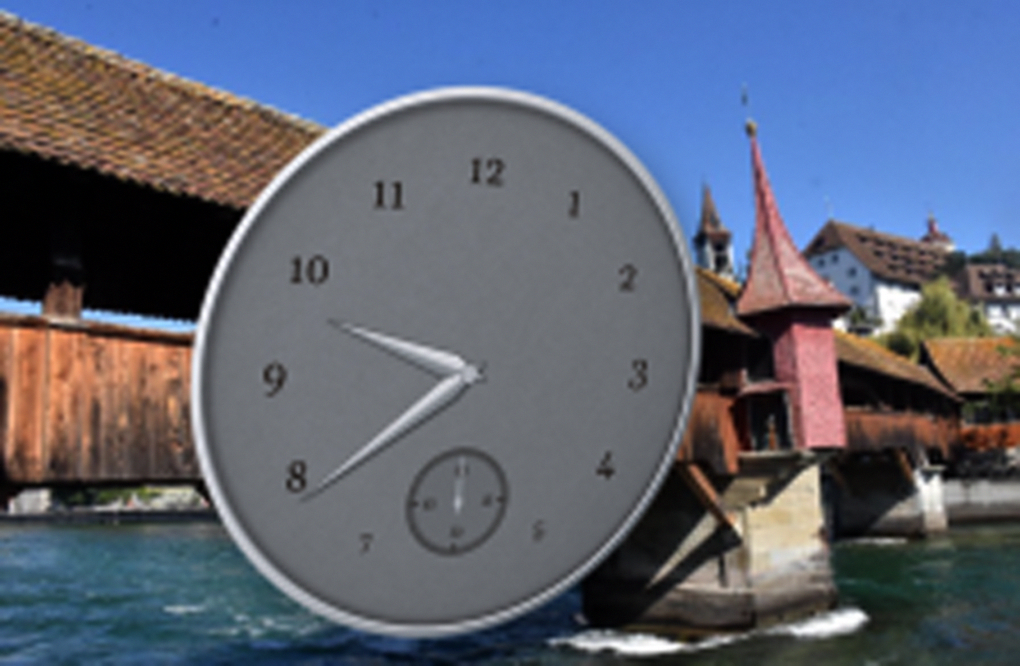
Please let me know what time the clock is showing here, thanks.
9:39
